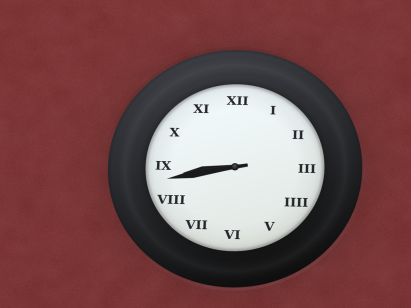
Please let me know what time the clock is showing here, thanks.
8:43
